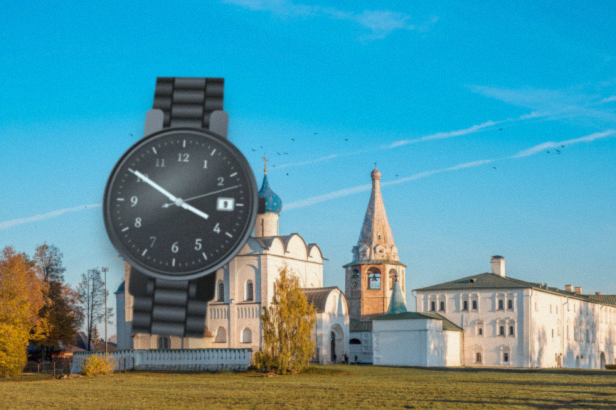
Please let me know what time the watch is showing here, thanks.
3:50:12
